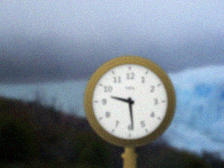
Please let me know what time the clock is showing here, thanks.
9:29
